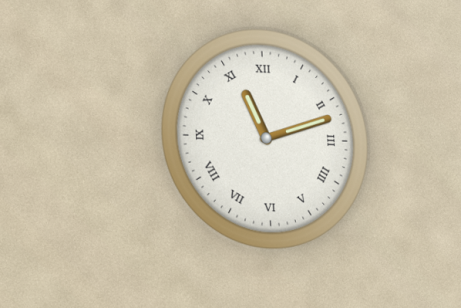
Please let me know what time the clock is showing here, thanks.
11:12
